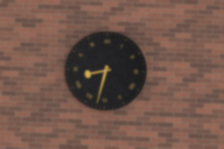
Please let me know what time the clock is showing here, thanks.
8:32
